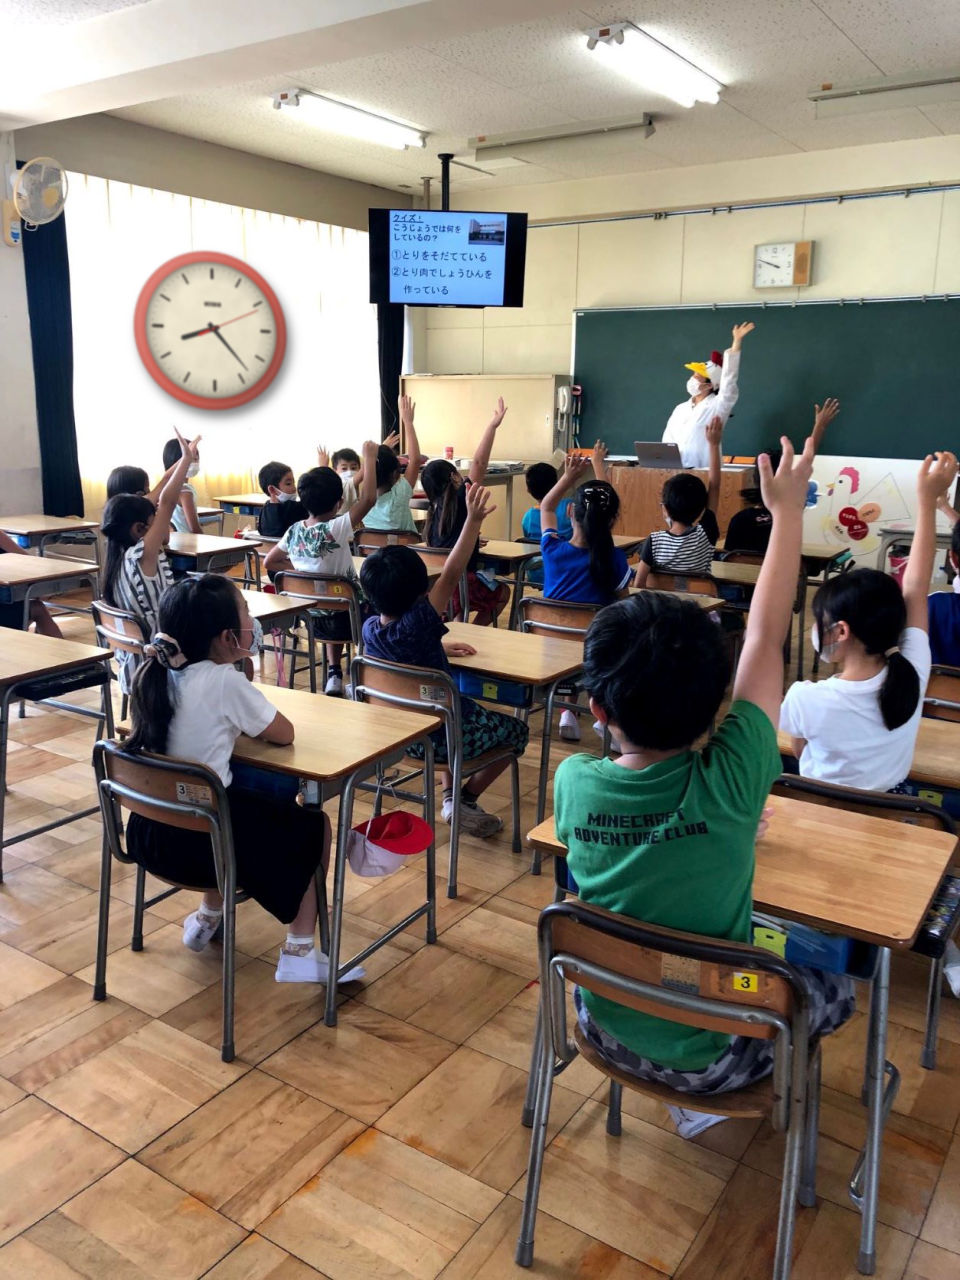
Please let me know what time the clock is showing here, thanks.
8:23:11
